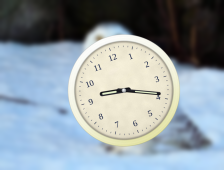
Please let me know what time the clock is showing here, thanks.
9:19
